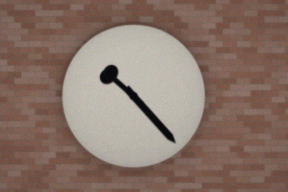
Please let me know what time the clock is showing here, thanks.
10:23
